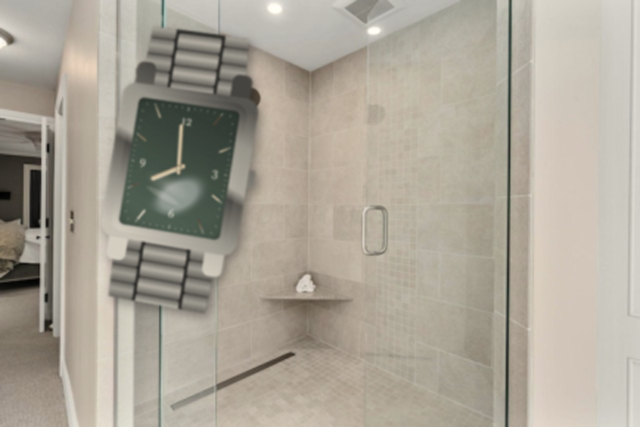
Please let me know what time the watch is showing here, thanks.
7:59
